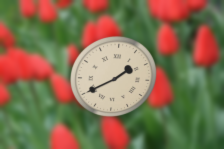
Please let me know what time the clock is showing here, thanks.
1:40
